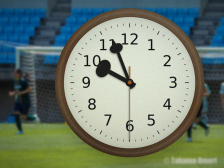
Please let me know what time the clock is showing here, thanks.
9:56:30
